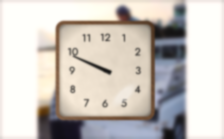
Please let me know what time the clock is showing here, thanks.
9:49
